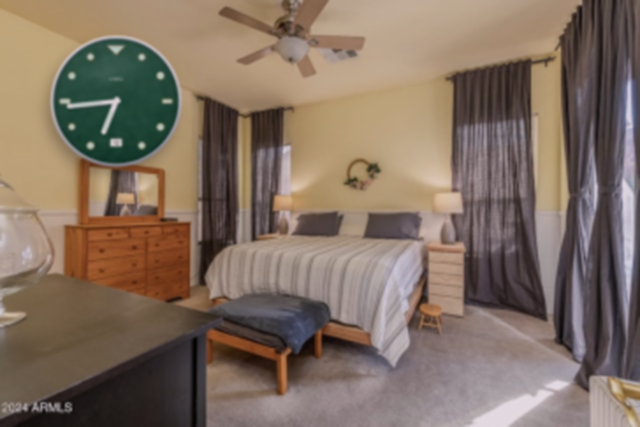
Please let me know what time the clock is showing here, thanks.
6:44
